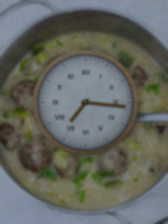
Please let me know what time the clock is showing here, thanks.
7:16
